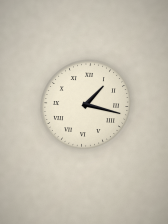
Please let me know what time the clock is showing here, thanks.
1:17
